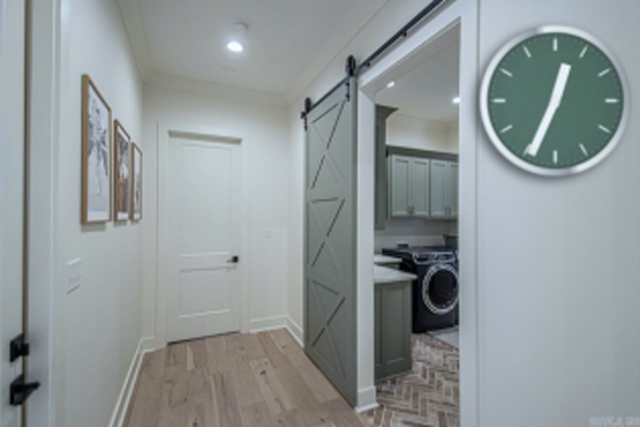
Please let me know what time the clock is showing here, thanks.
12:34
